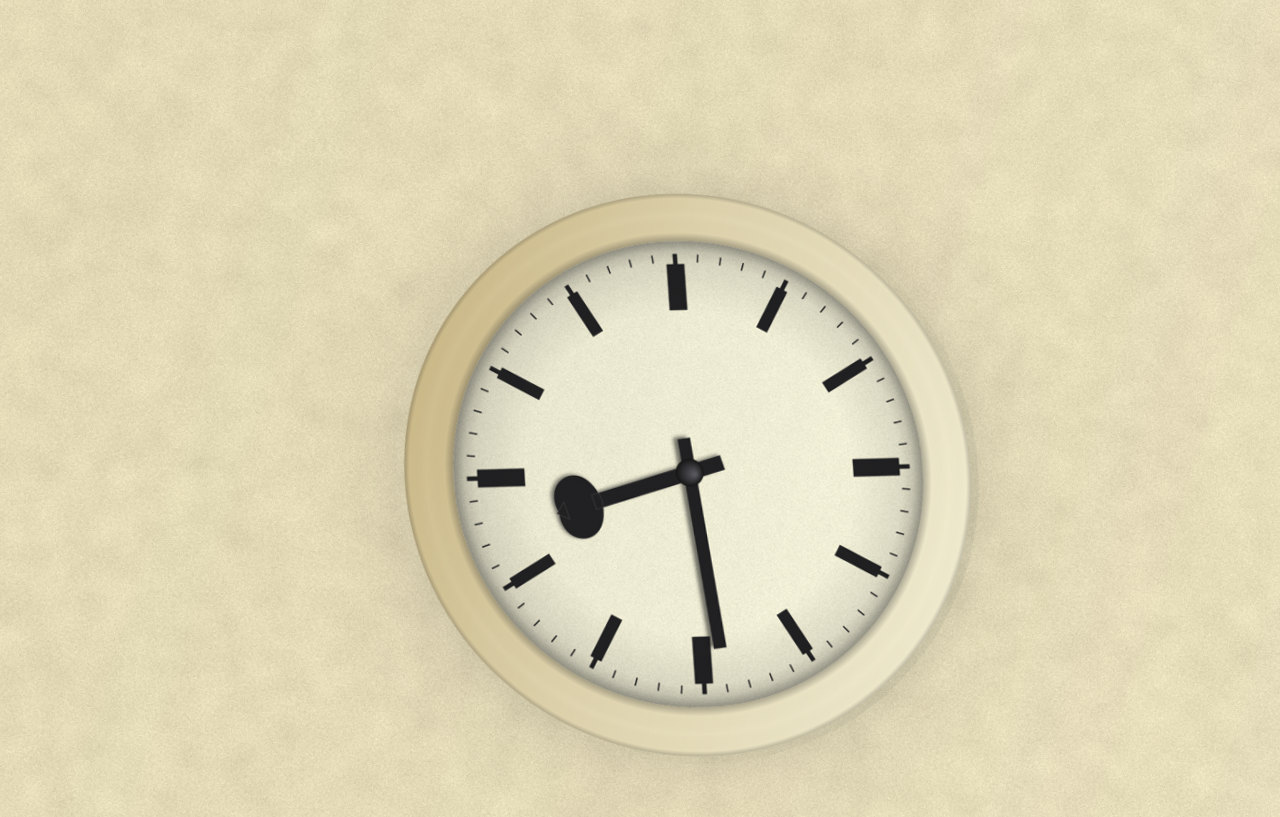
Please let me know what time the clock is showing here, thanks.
8:29
